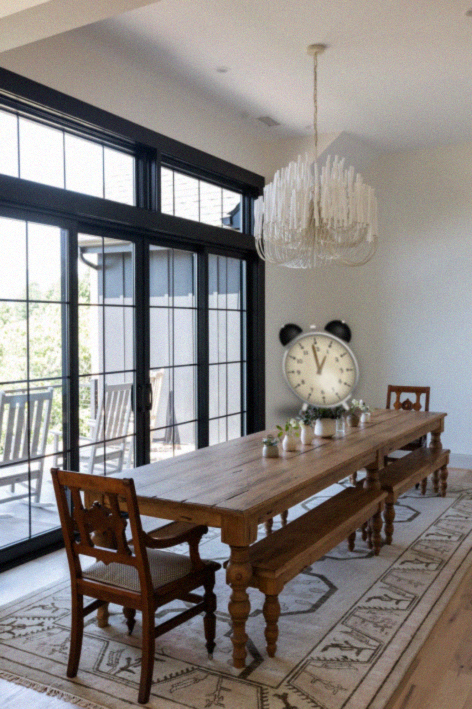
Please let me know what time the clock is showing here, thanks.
12:59
